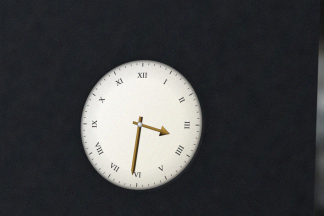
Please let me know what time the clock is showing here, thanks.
3:31
